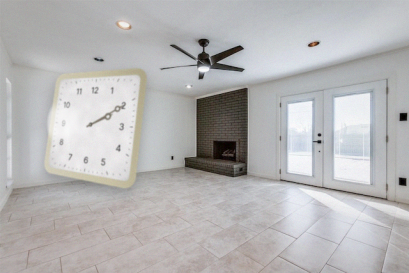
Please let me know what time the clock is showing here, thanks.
2:10
